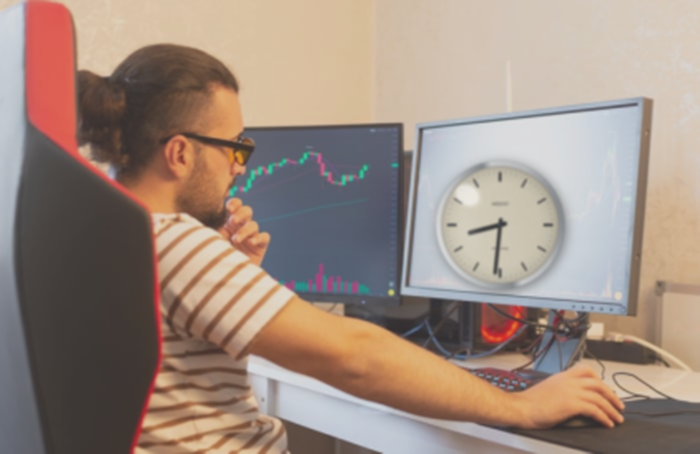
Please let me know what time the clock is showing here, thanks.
8:31
